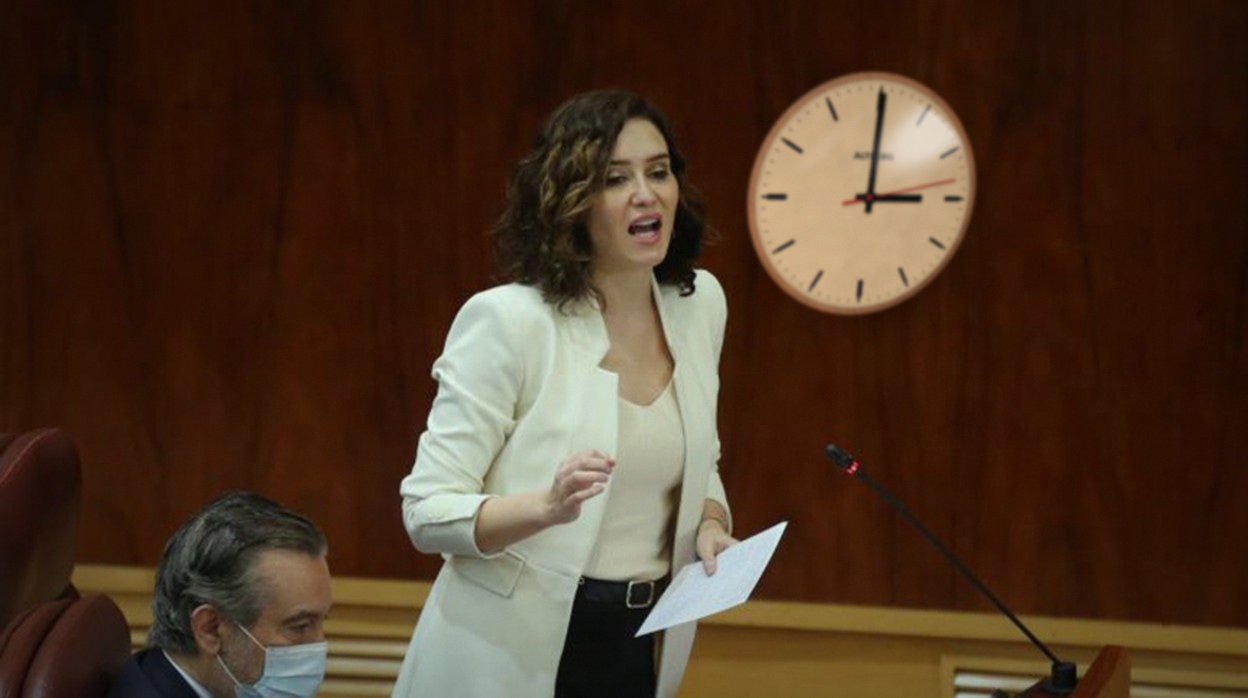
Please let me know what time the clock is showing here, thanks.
3:00:13
